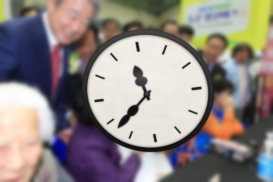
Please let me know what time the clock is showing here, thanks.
11:38
